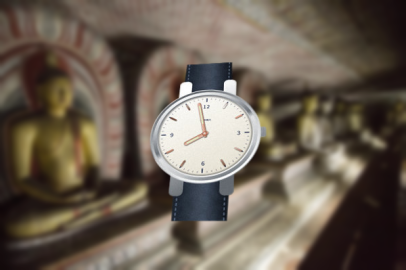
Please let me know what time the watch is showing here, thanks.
7:58
